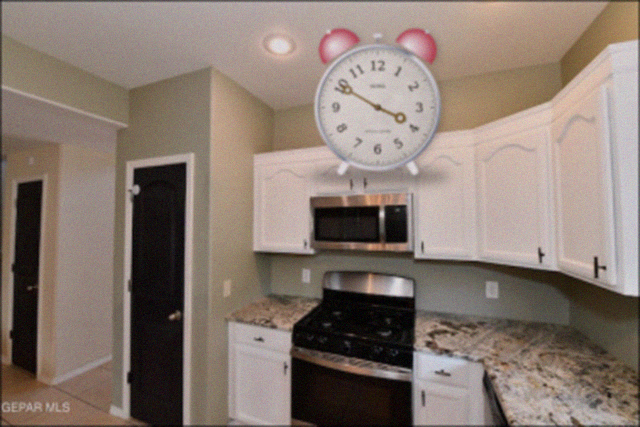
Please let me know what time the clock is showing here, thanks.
3:50
